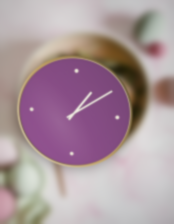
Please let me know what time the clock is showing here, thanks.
1:09
